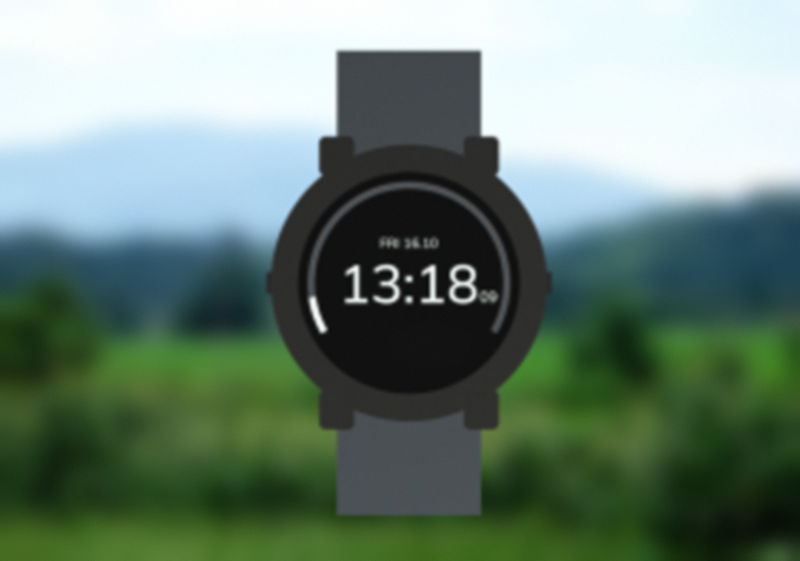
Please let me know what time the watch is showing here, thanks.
13:18
